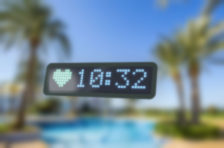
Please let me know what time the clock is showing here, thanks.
10:32
